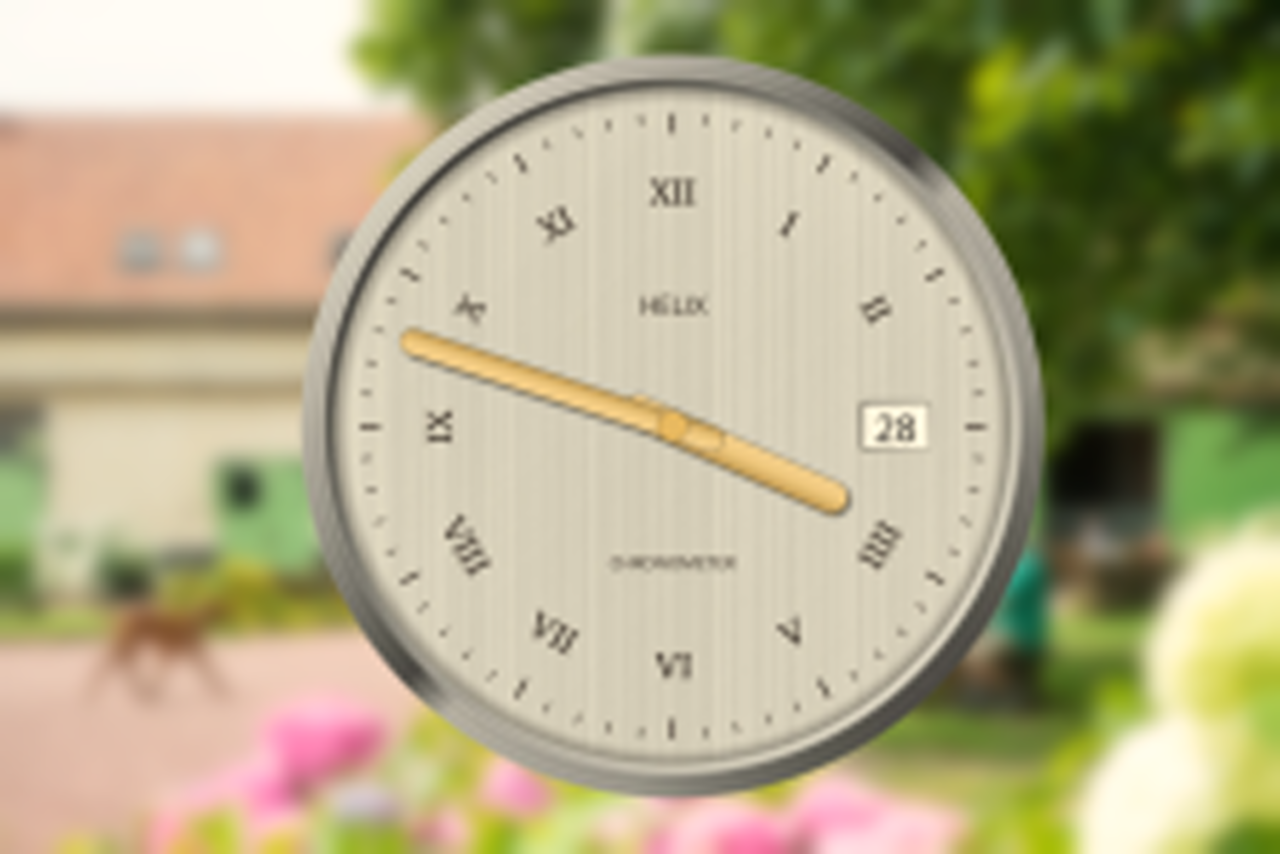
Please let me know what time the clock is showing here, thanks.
3:48
